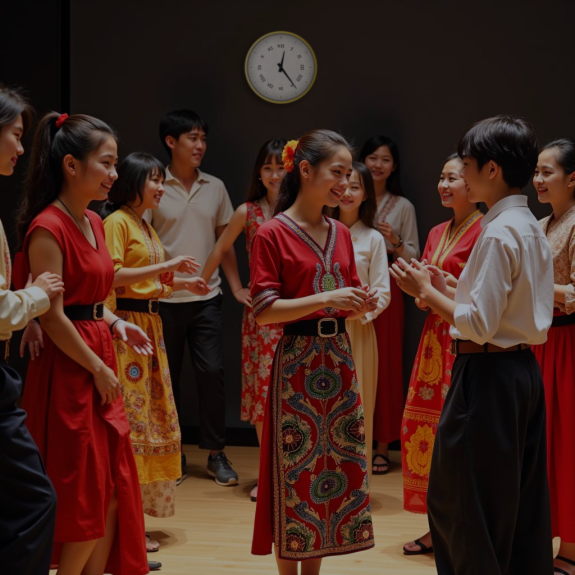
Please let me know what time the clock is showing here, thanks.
12:24
